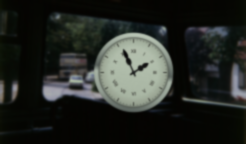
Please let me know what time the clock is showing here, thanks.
1:56
